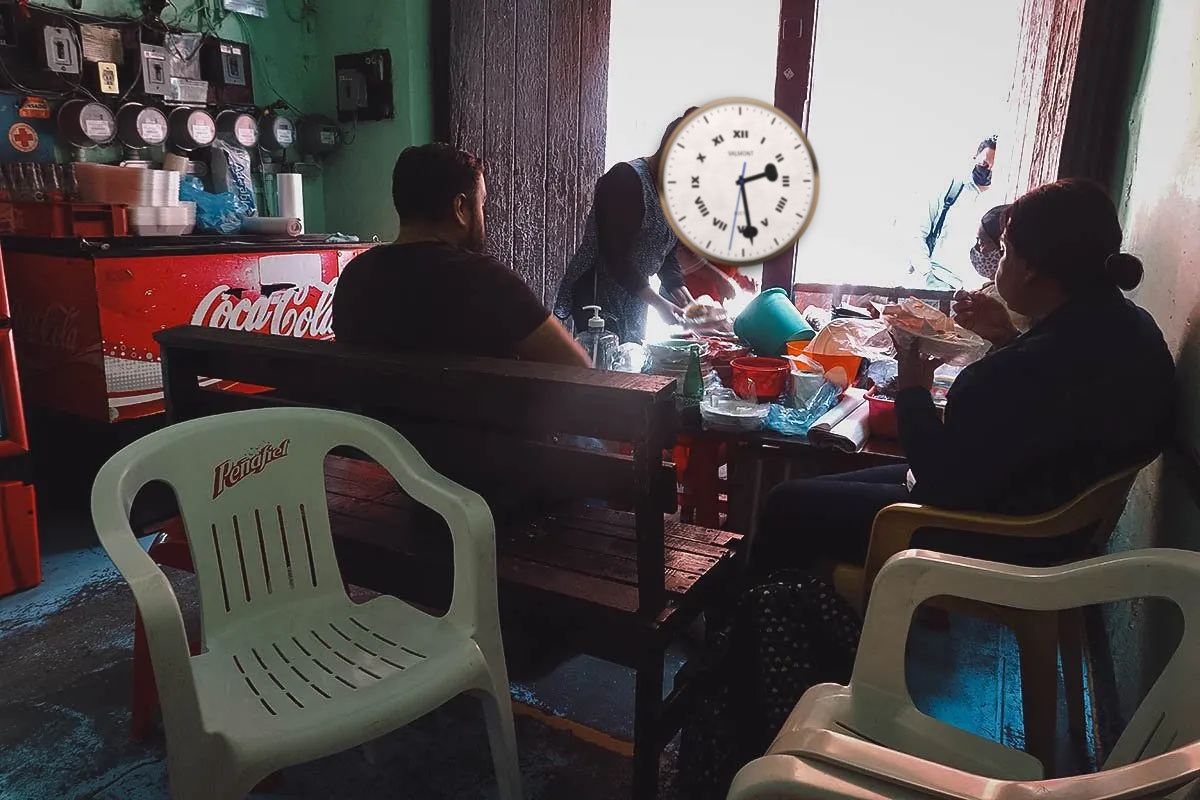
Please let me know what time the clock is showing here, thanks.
2:28:32
